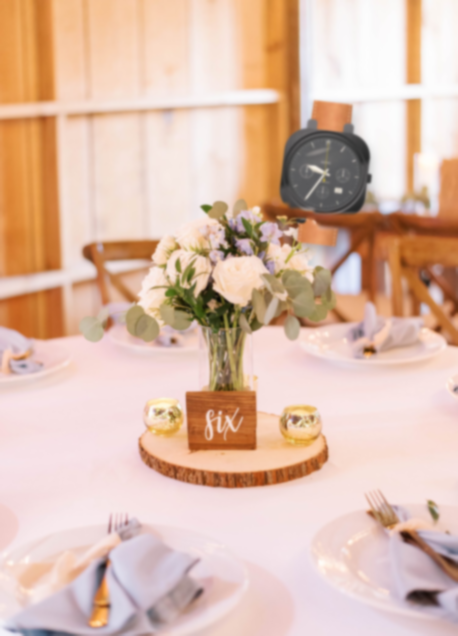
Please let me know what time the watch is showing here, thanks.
9:35
